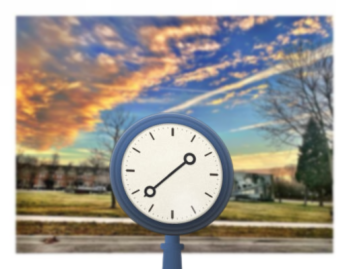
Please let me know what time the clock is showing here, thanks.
1:38
